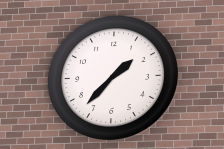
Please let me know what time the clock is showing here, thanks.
1:37
